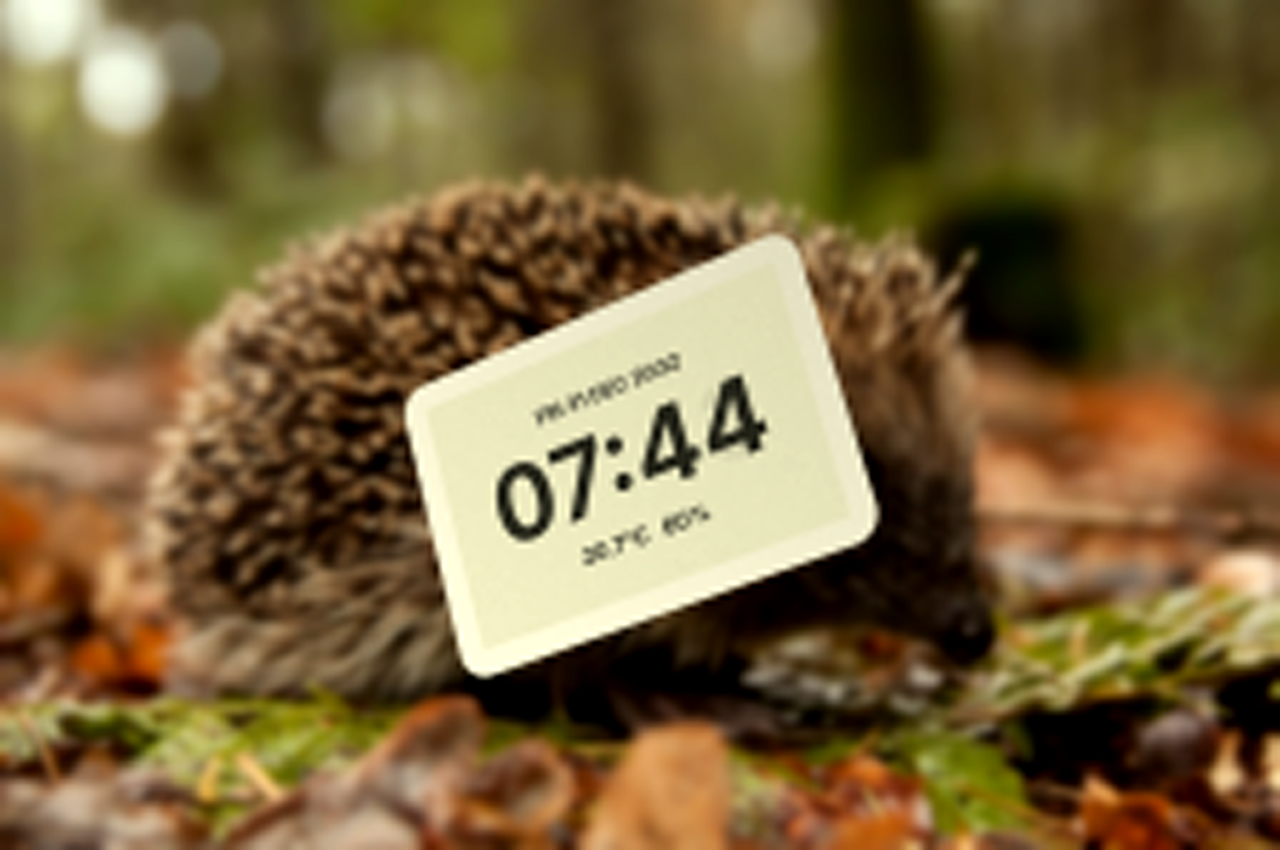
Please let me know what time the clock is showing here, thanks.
7:44
